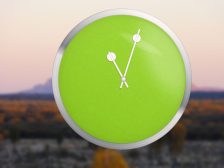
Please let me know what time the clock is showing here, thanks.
11:03
